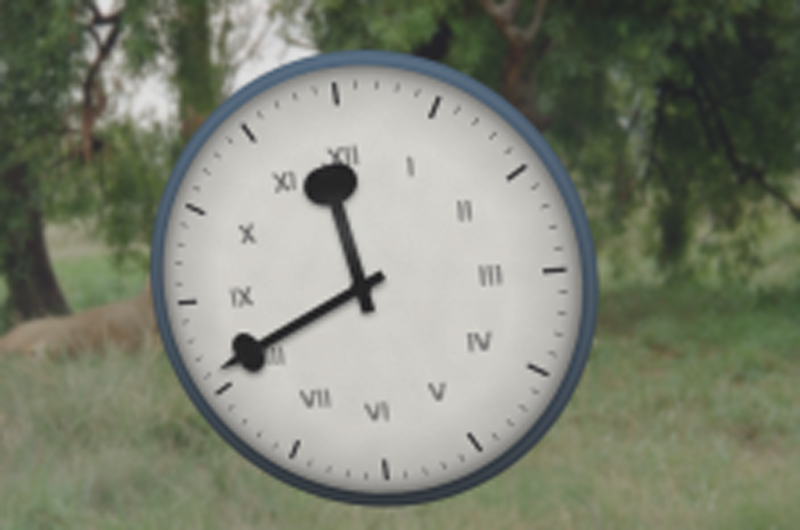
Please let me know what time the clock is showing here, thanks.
11:41
